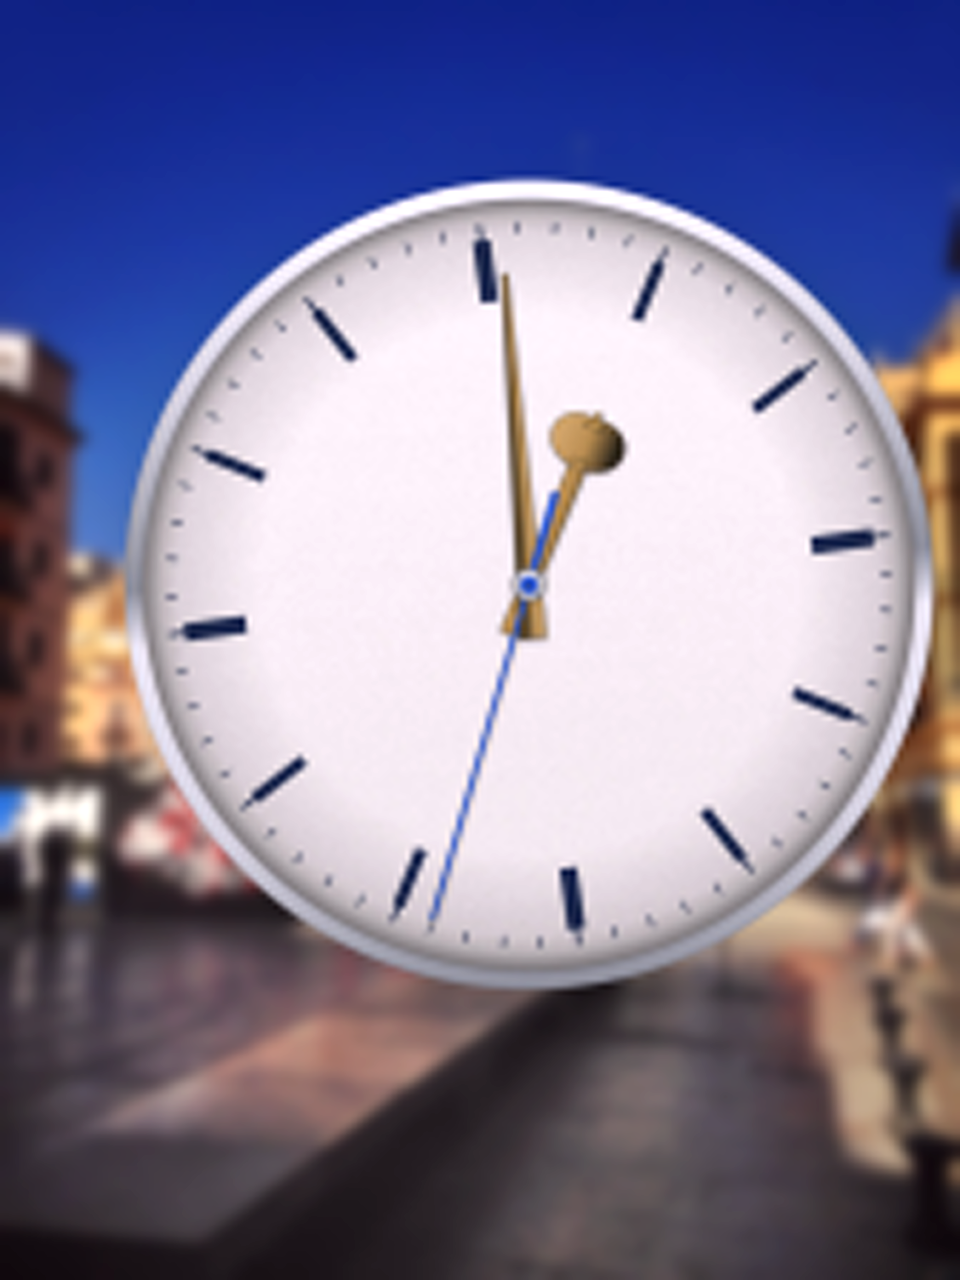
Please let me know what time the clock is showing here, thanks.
1:00:34
